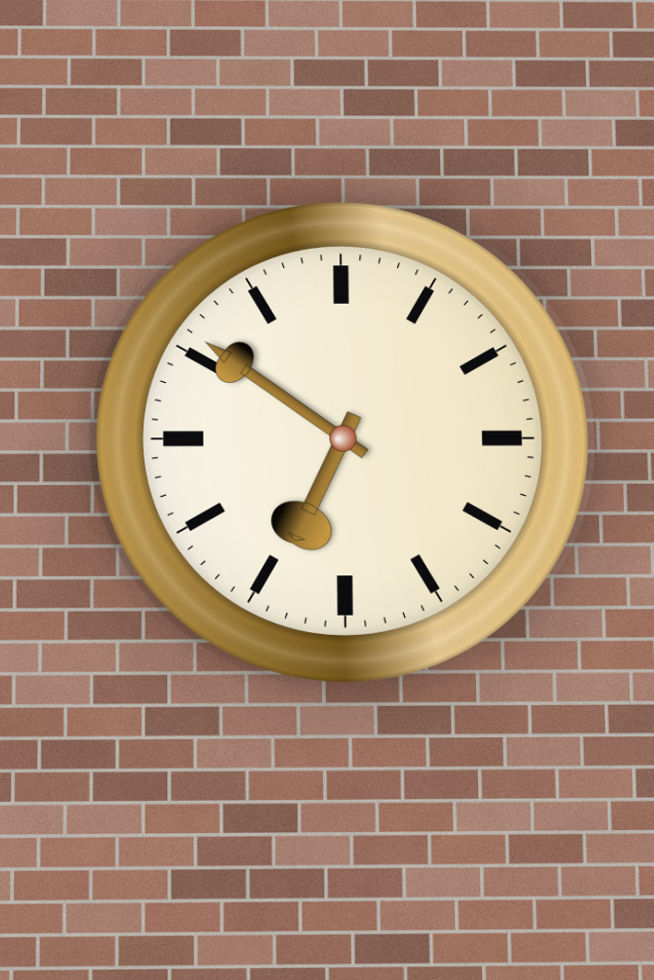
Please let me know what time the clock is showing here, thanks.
6:51
